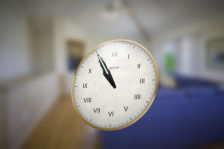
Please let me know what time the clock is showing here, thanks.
10:55
